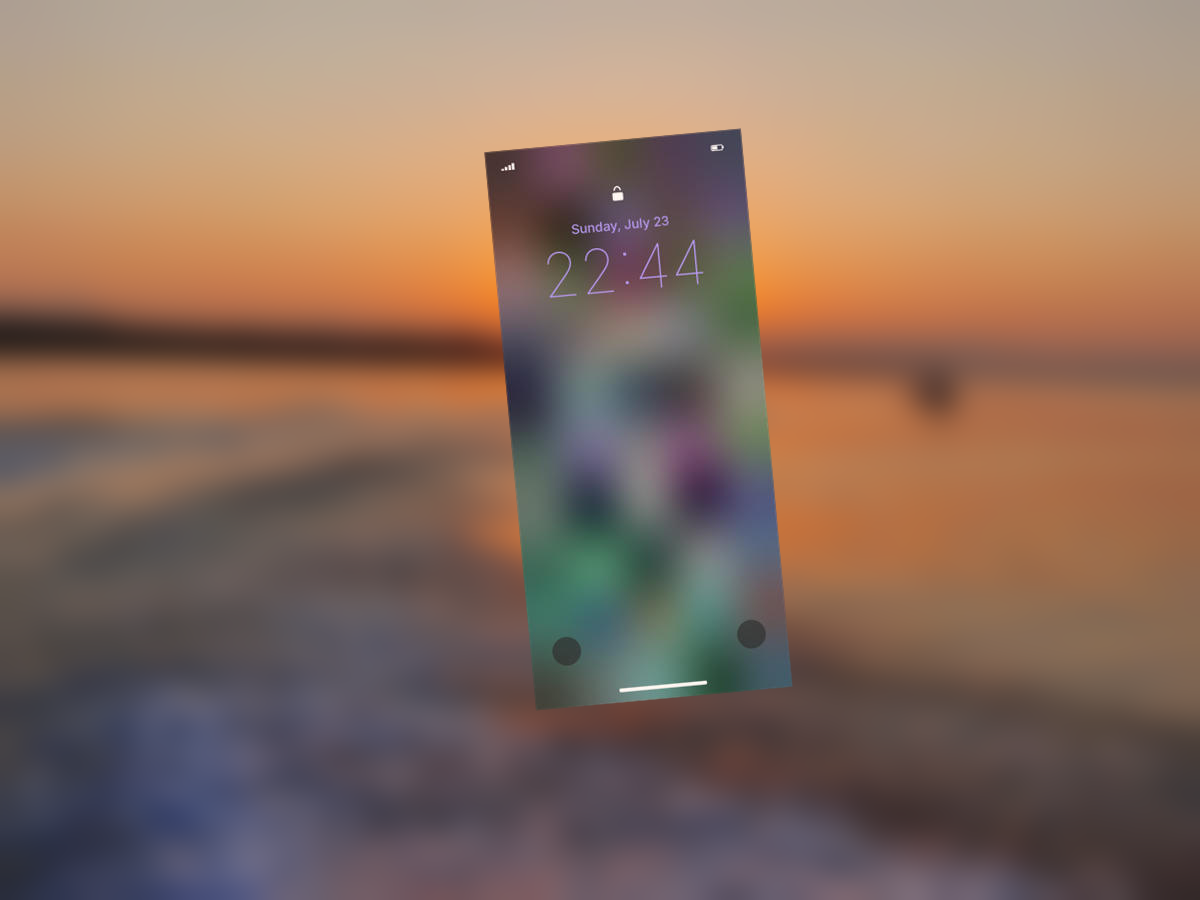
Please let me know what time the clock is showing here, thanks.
22:44
